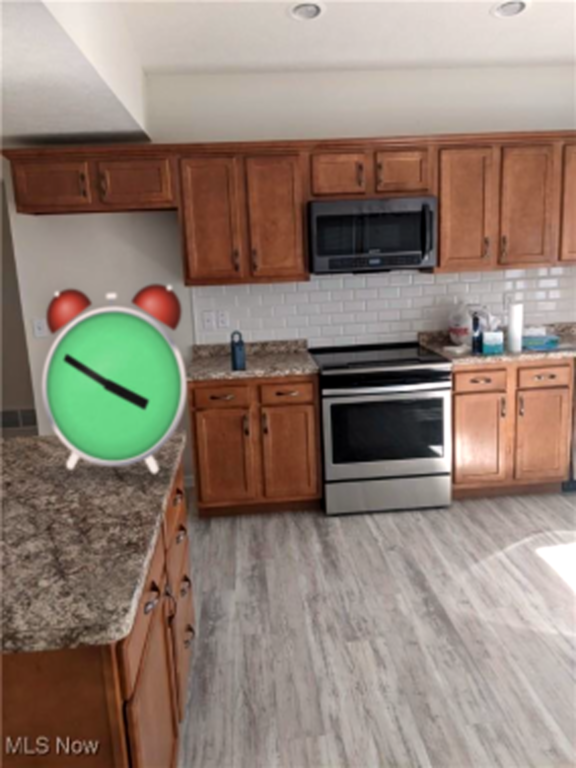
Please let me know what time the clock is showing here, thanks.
3:50
